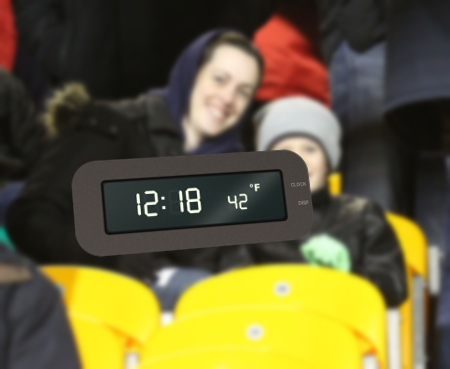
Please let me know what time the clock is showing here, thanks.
12:18
